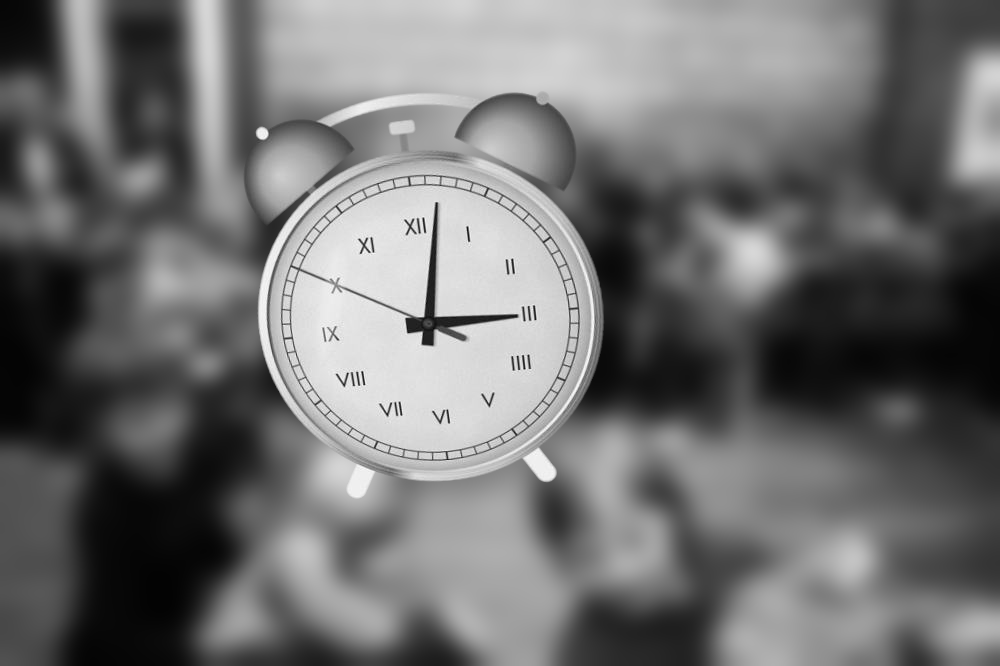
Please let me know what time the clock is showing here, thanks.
3:01:50
